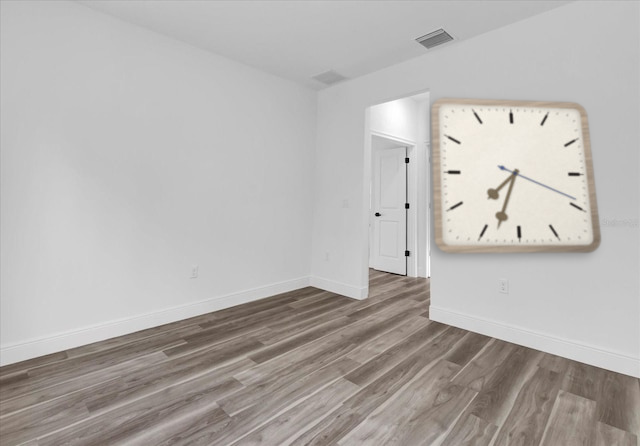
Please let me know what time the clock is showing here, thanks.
7:33:19
